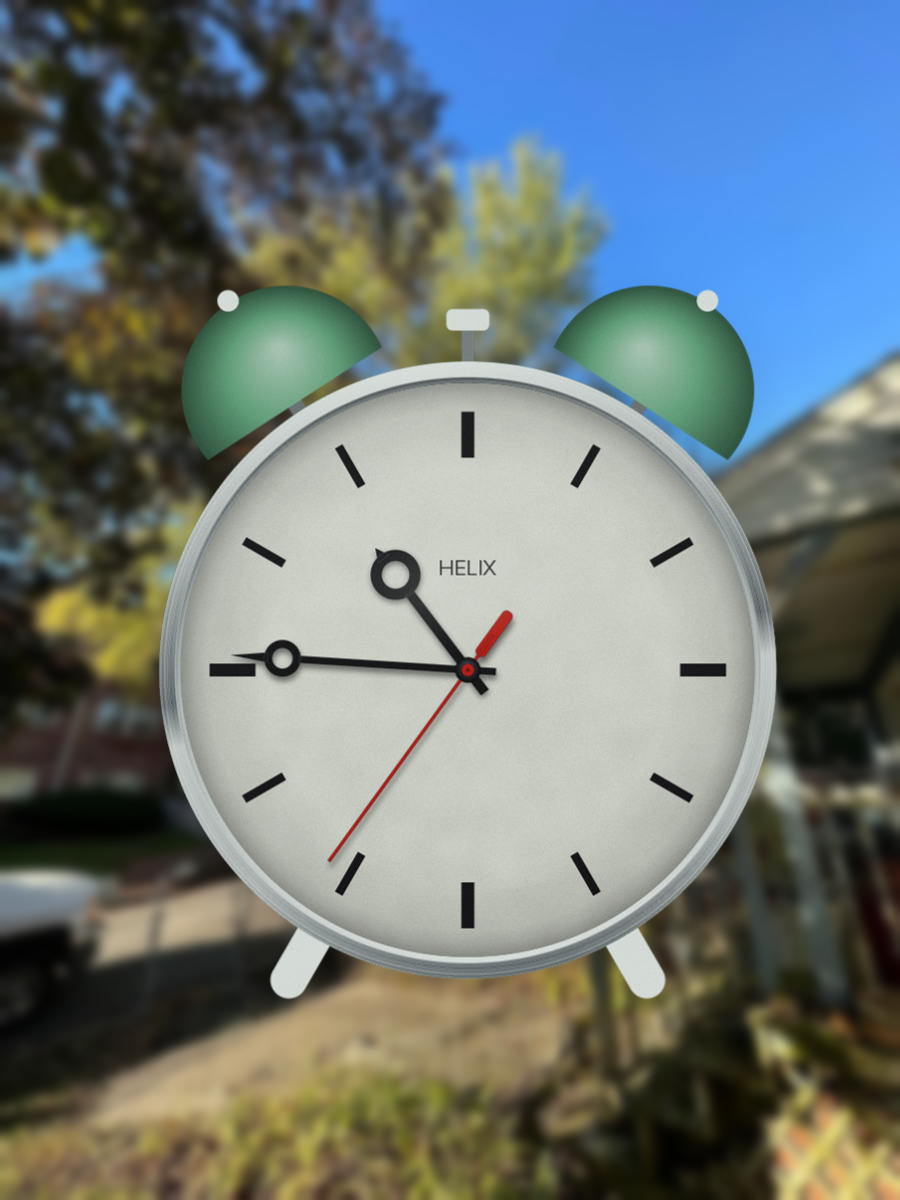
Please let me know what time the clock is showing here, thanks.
10:45:36
